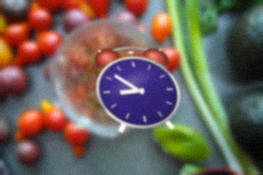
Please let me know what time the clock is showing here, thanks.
8:52
